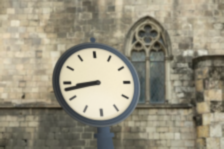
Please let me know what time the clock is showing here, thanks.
8:43
